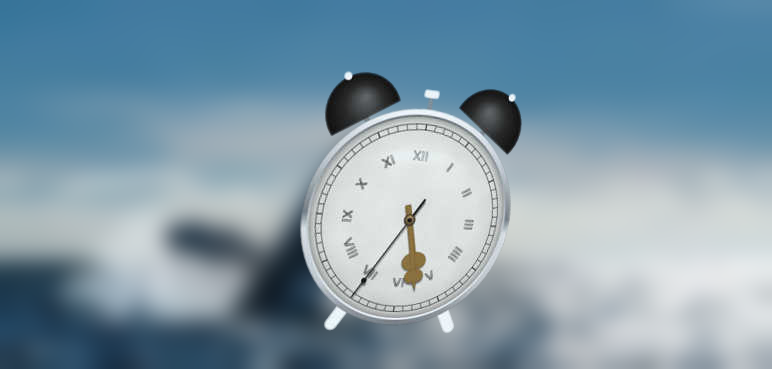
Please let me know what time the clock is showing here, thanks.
5:27:35
